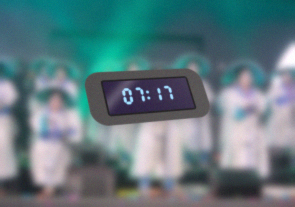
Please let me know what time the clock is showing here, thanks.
7:17
